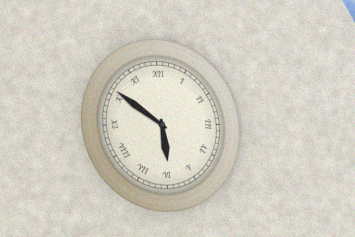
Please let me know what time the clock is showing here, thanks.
5:51
